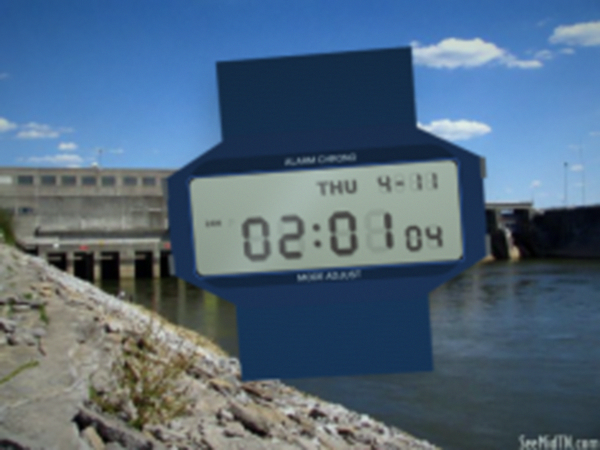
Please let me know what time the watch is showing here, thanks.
2:01:04
